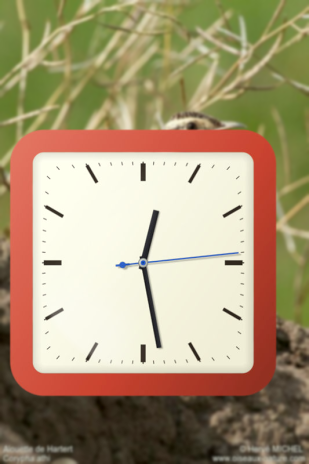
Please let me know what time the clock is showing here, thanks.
12:28:14
